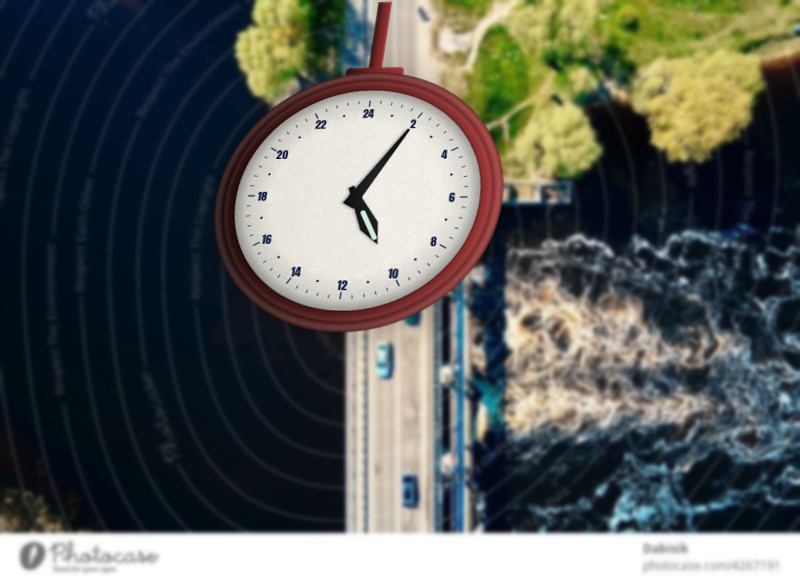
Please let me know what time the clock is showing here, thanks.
10:05
